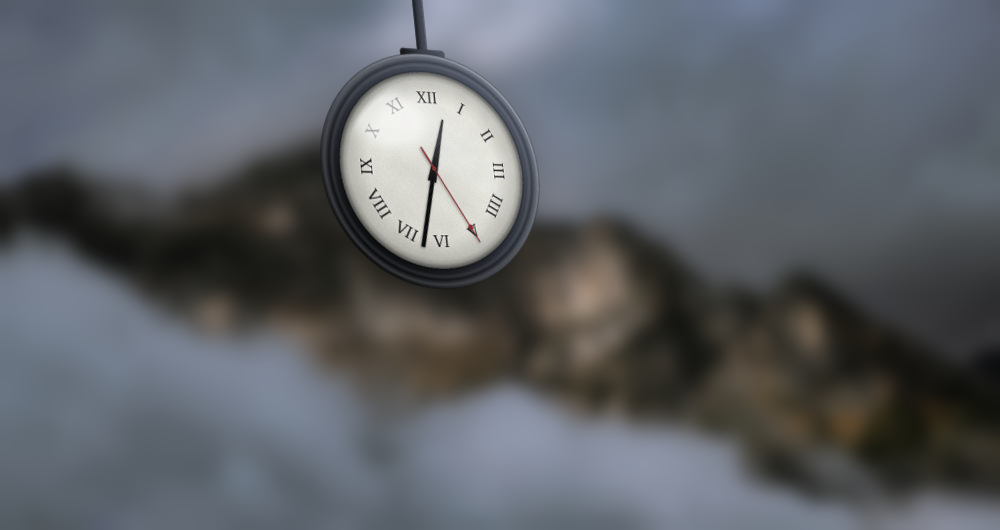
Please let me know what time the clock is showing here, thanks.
12:32:25
